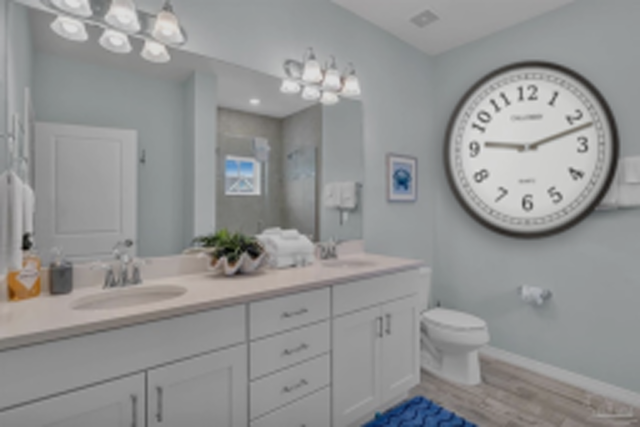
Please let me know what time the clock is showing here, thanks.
9:12
